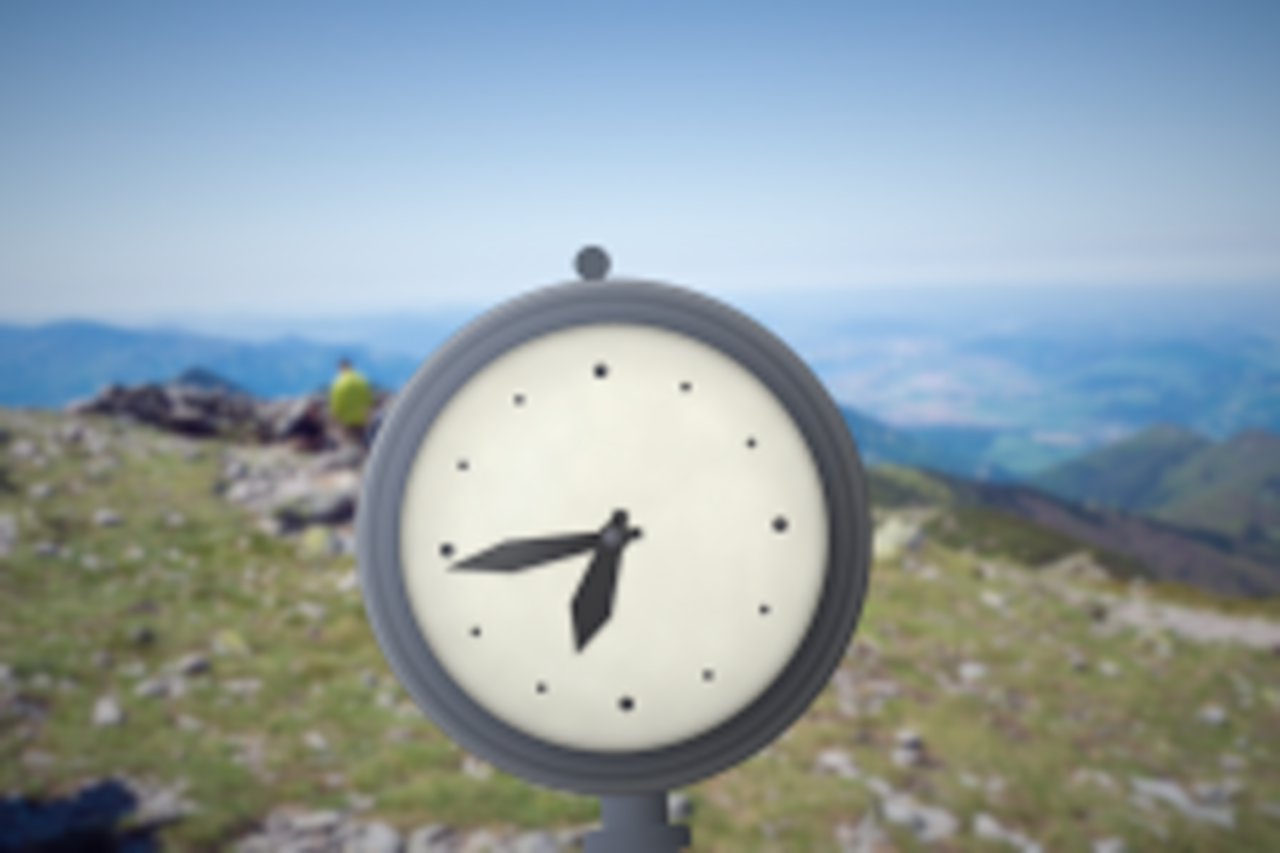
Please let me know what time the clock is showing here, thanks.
6:44
